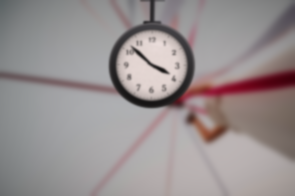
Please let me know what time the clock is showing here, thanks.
3:52
